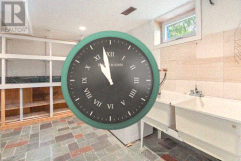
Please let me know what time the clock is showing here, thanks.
10:58
